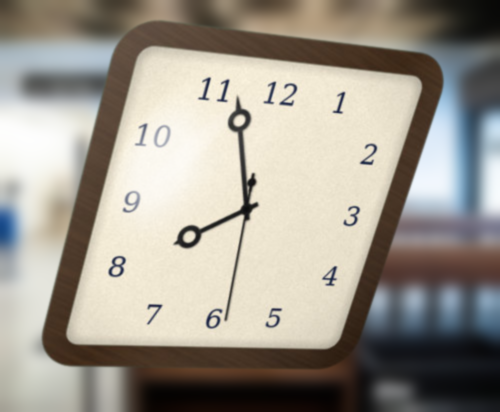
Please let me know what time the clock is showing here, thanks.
7:56:29
